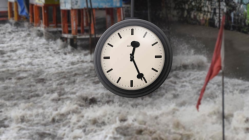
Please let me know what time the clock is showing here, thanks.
12:26
